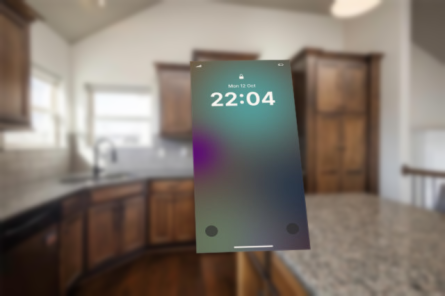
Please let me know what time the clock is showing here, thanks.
22:04
